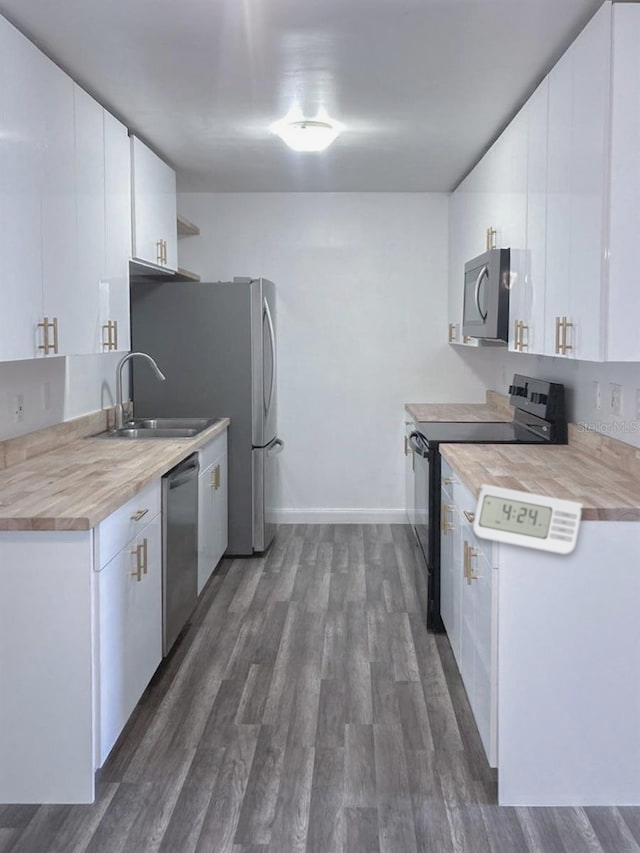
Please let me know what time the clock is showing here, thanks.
4:24
